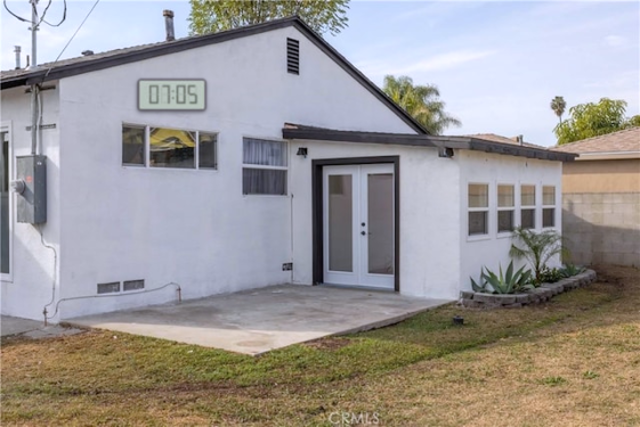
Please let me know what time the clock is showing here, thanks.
7:05
